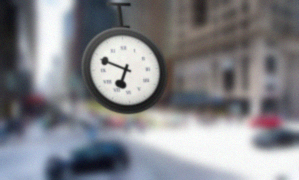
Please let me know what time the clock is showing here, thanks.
6:49
